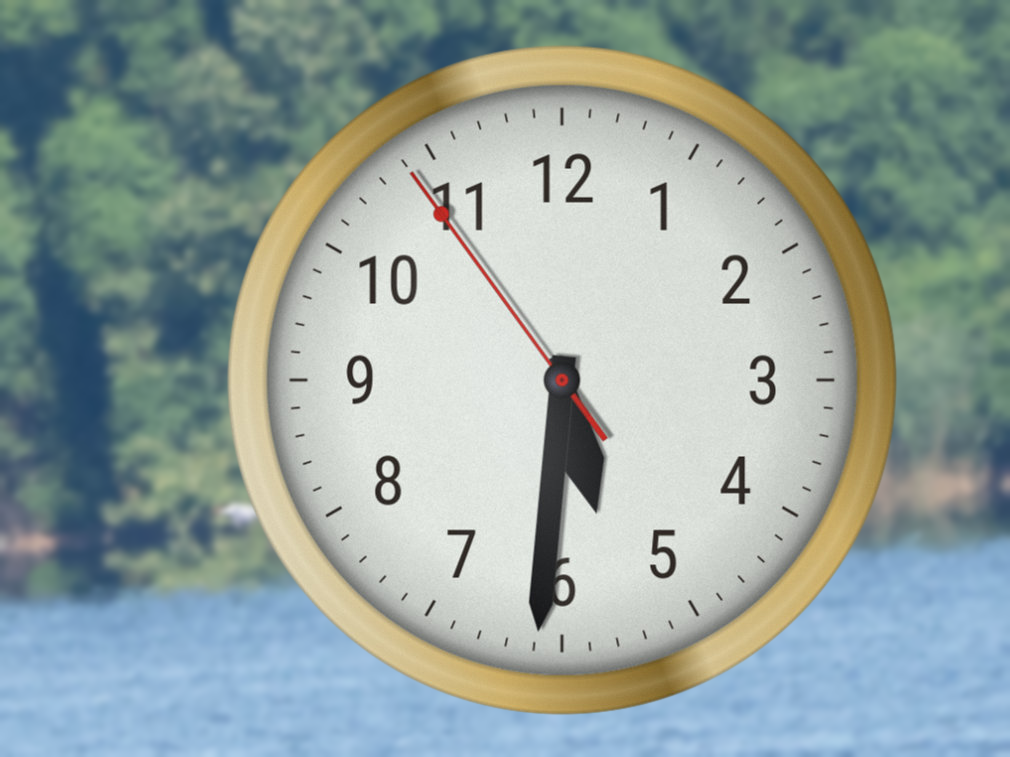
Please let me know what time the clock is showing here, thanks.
5:30:54
